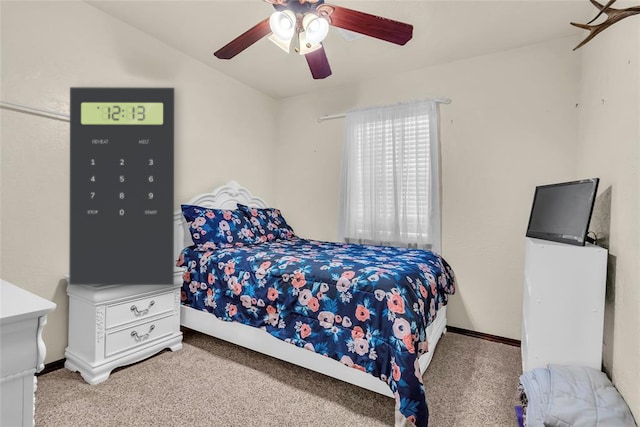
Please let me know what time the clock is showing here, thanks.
12:13
